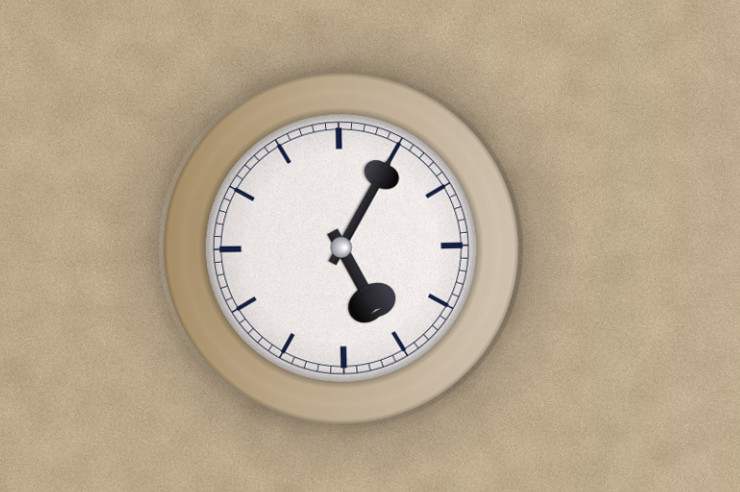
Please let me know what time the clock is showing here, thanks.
5:05
